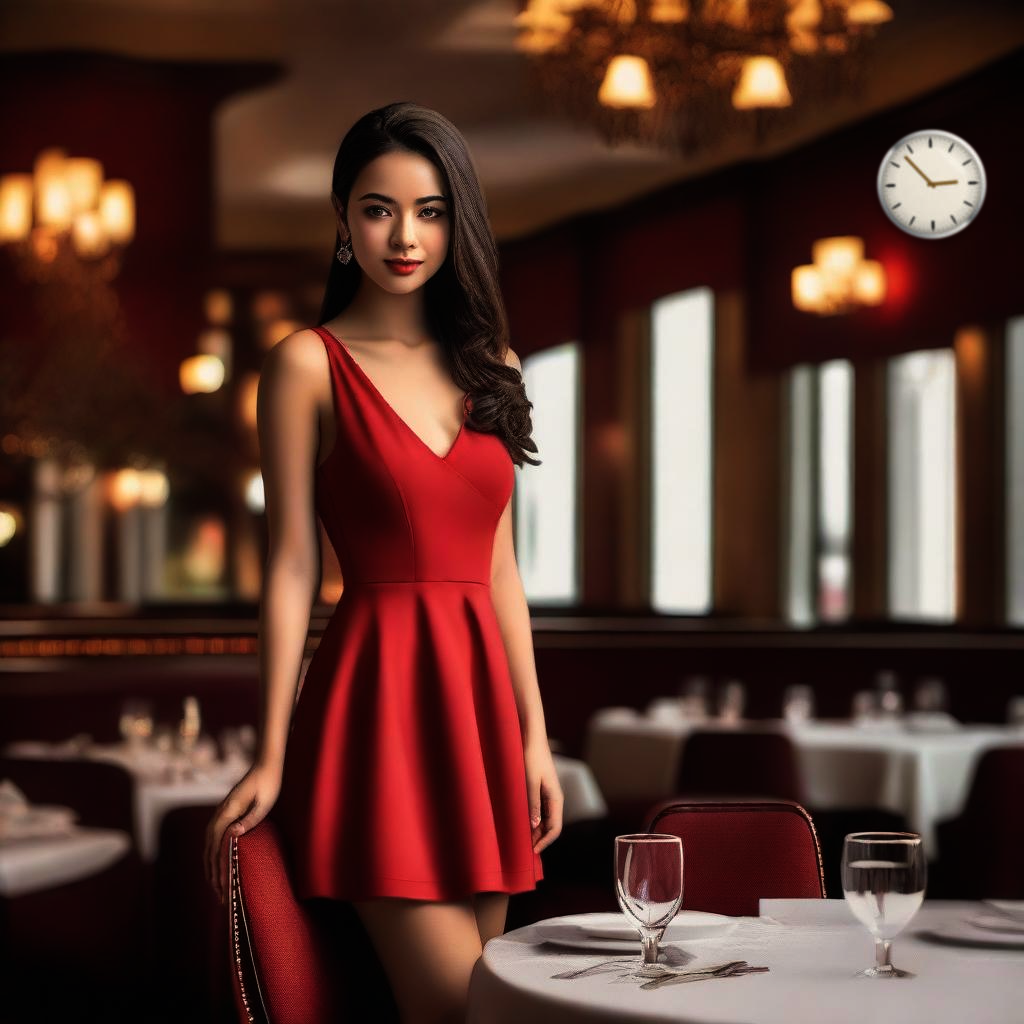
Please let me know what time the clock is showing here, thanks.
2:53
